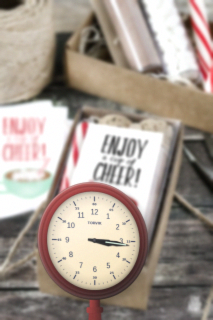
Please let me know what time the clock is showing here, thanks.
3:16
